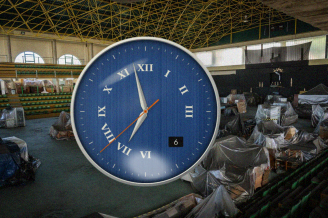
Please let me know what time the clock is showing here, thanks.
6:57:38
